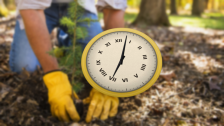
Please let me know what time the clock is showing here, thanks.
7:03
